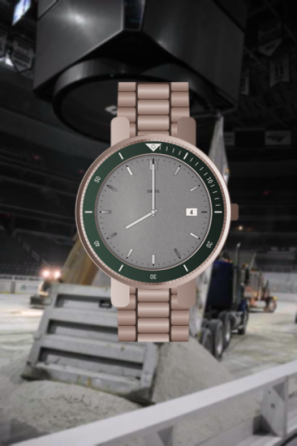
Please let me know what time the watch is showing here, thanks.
8:00
